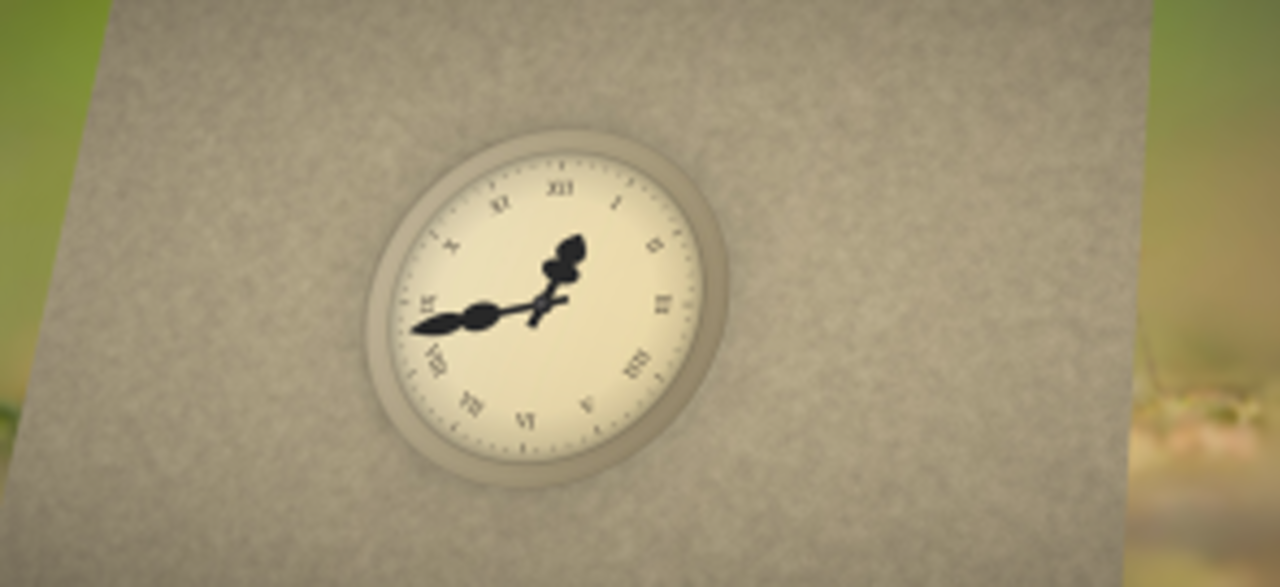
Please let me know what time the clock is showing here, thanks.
12:43
